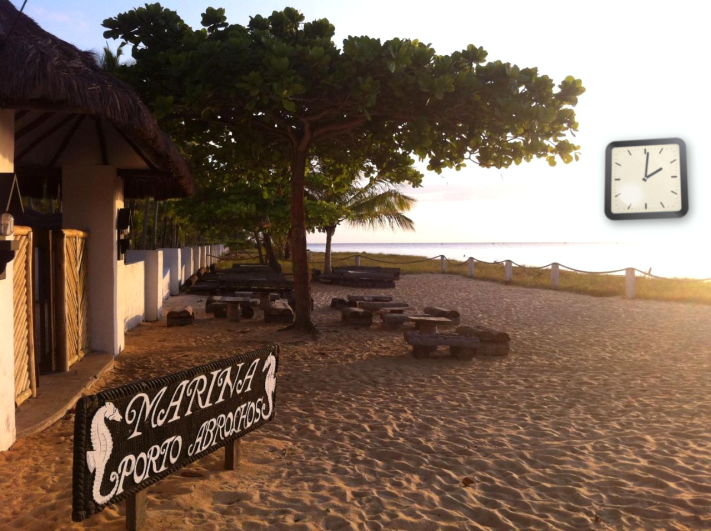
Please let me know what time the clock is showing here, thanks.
2:01
